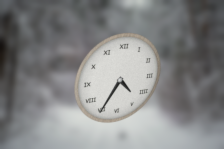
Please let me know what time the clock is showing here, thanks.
4:35
